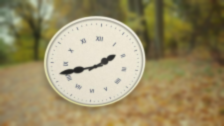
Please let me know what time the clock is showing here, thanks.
1:42
